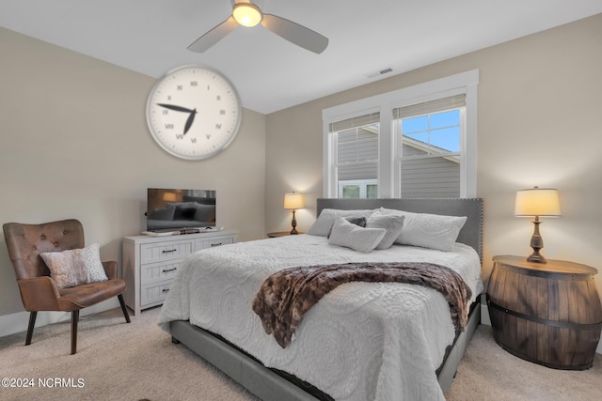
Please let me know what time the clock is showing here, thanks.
6:47
